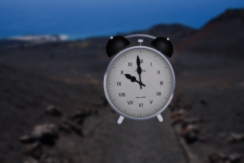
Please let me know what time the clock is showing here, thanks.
9:59
